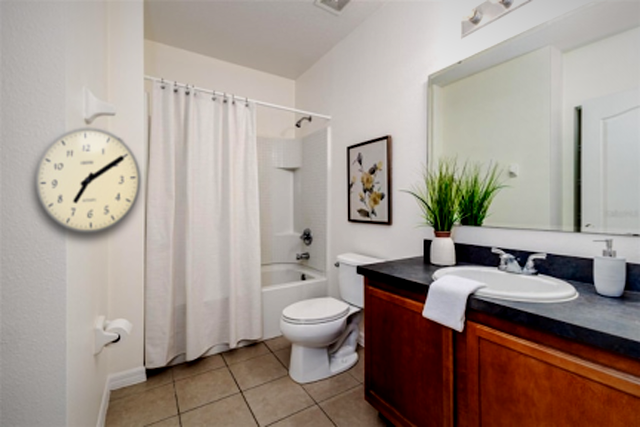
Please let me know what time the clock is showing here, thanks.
7:10
